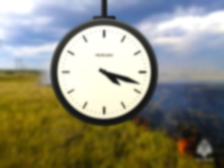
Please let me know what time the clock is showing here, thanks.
4:18
